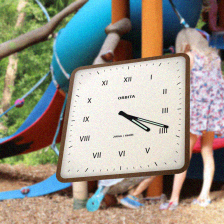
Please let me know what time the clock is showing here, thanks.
4:19
